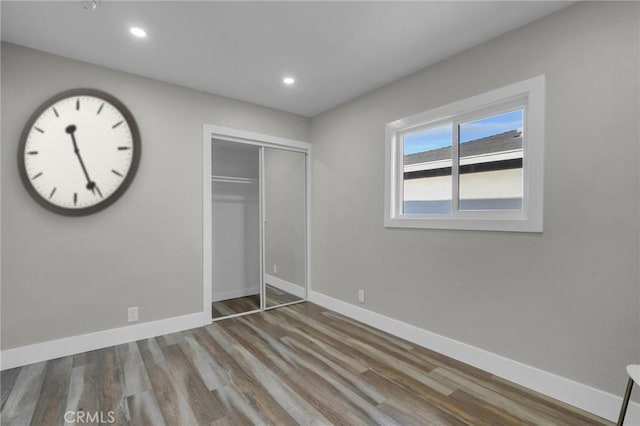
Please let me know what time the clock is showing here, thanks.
11:26
